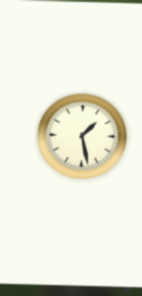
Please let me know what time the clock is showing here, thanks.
1:28
